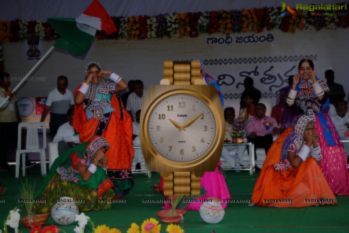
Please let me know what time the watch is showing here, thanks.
10:09
